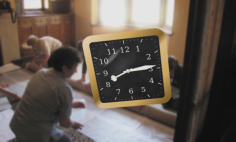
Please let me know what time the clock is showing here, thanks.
8:14
